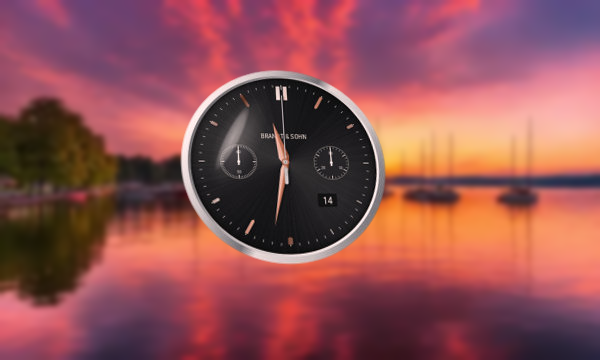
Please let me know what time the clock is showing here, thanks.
11:32
